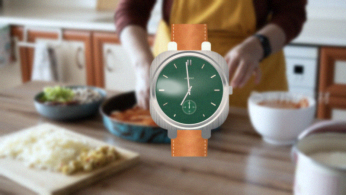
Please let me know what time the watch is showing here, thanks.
6:59
